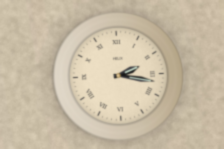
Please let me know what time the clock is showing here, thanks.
2:17
